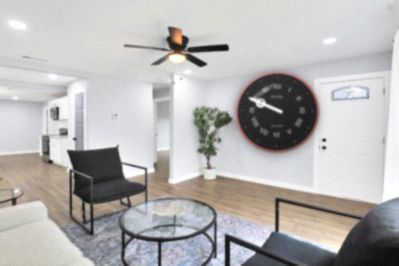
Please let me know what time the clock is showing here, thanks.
9:49
